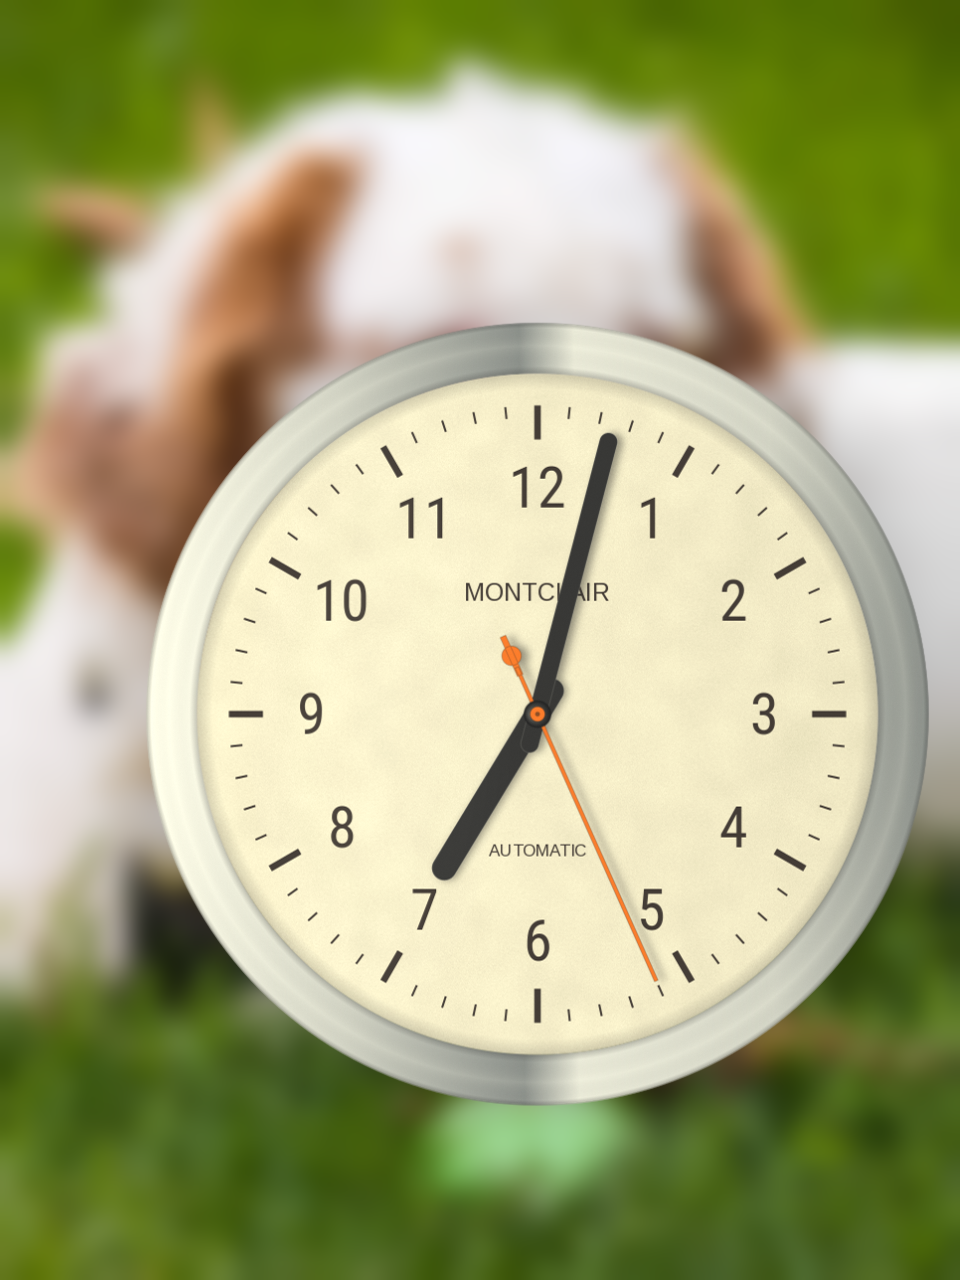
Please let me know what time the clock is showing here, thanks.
7:02:26
